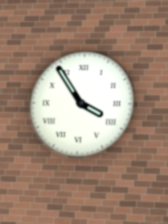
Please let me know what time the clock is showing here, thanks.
3:54
